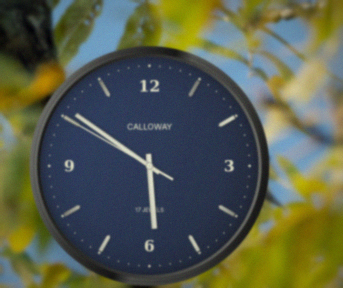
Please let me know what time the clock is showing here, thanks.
5:50:50
